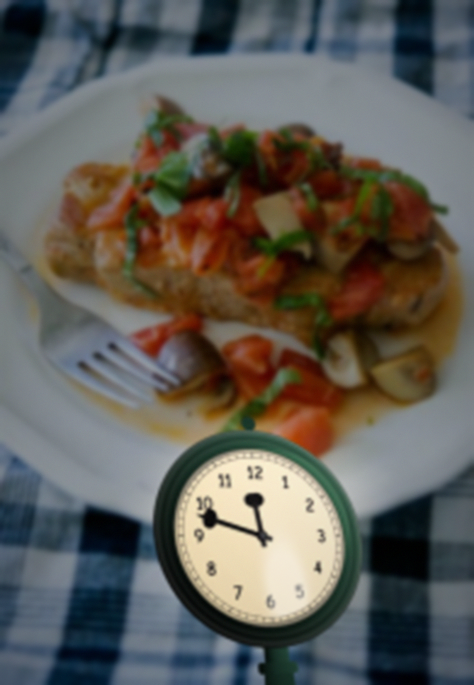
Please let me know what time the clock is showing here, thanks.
11:48
